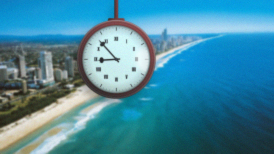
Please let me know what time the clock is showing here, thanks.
8:53
